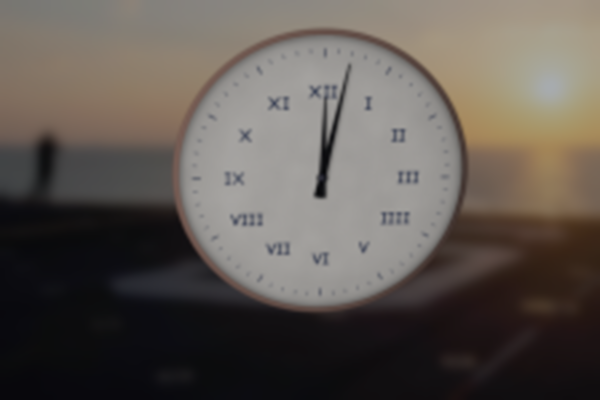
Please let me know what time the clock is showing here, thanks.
12:02
